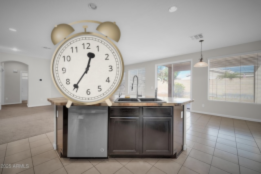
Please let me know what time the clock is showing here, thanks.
12:36
